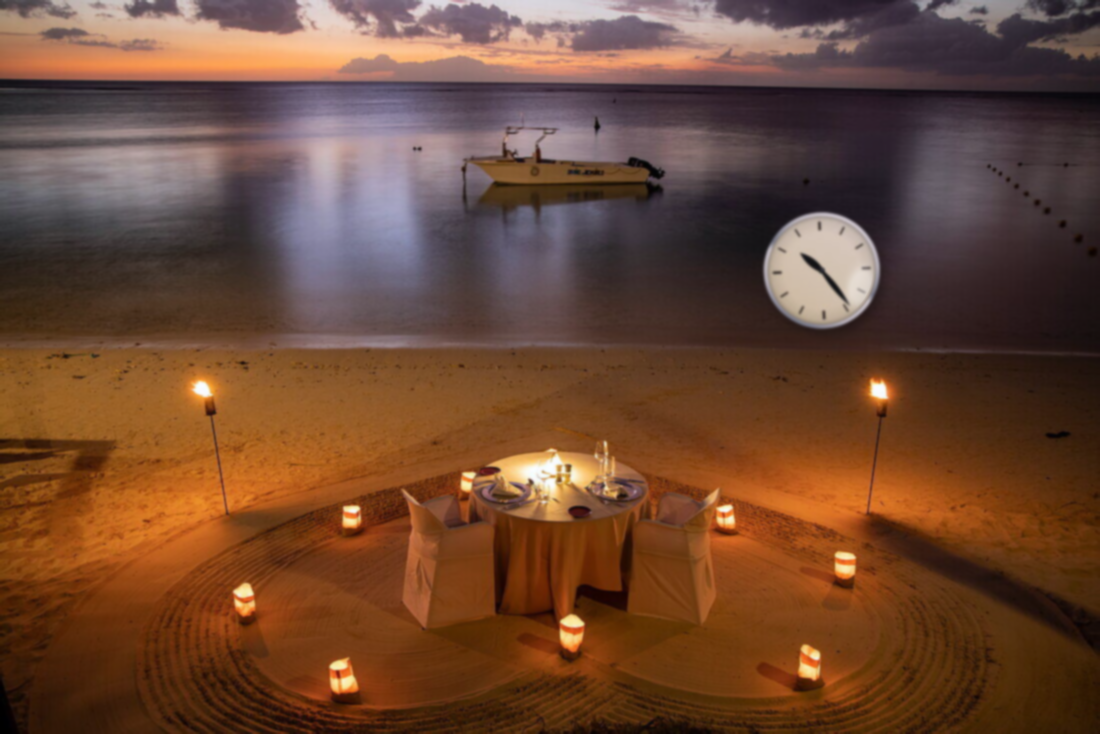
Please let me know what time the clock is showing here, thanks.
10:24
